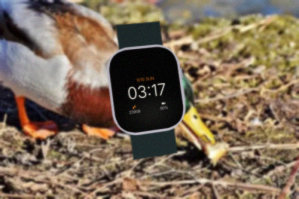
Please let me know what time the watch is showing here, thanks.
3:17
